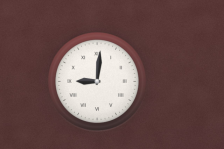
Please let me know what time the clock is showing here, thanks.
9:01
